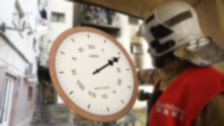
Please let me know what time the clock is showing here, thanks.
2:11
